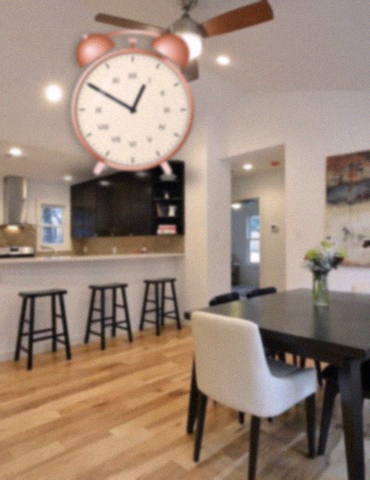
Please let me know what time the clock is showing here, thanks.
12:50
